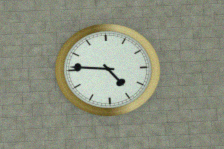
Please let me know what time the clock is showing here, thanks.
4:46
